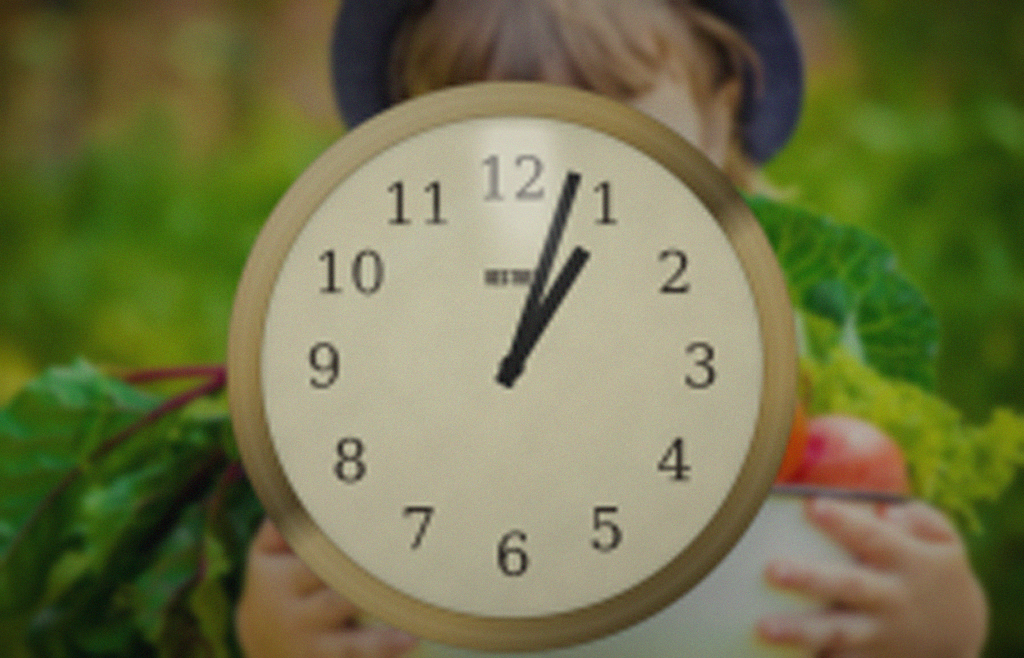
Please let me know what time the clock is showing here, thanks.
1:03
